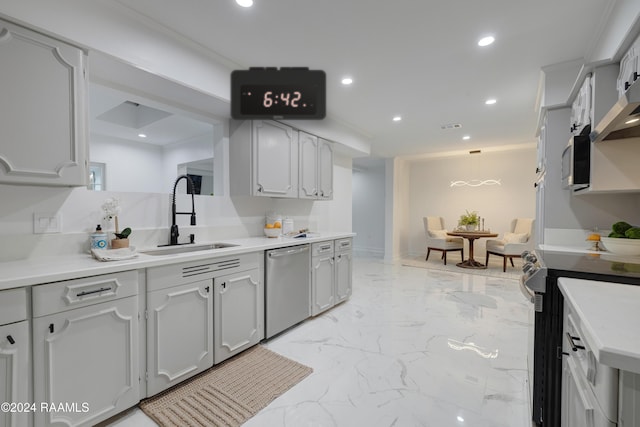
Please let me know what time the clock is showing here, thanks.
6:42
